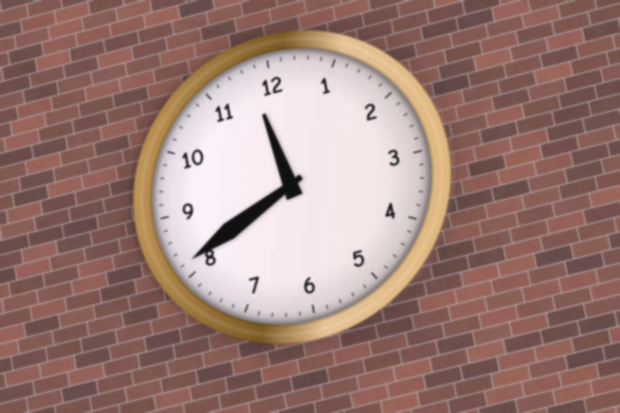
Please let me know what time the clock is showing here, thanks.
11:41
